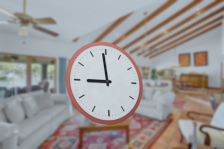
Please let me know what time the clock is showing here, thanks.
8:59
